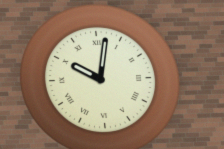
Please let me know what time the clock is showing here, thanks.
10:02
